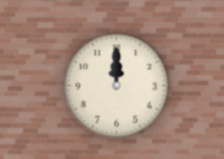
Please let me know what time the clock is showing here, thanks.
12:00
